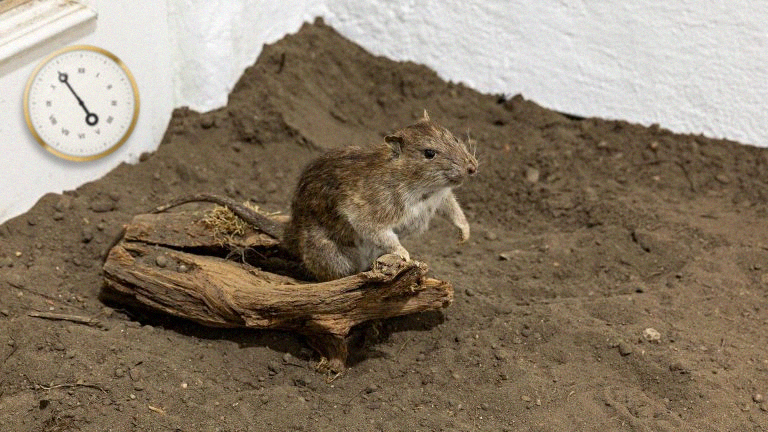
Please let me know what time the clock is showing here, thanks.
4:54
